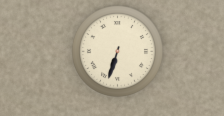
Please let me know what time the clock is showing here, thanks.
6:33
